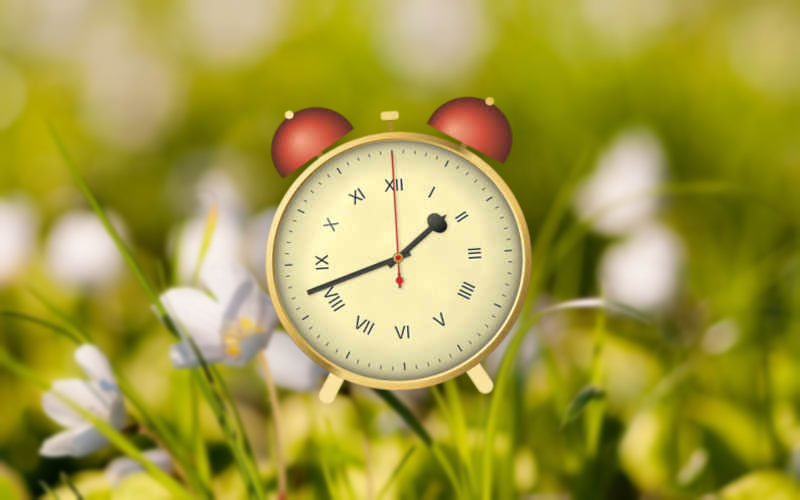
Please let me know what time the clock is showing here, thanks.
1:42:00
